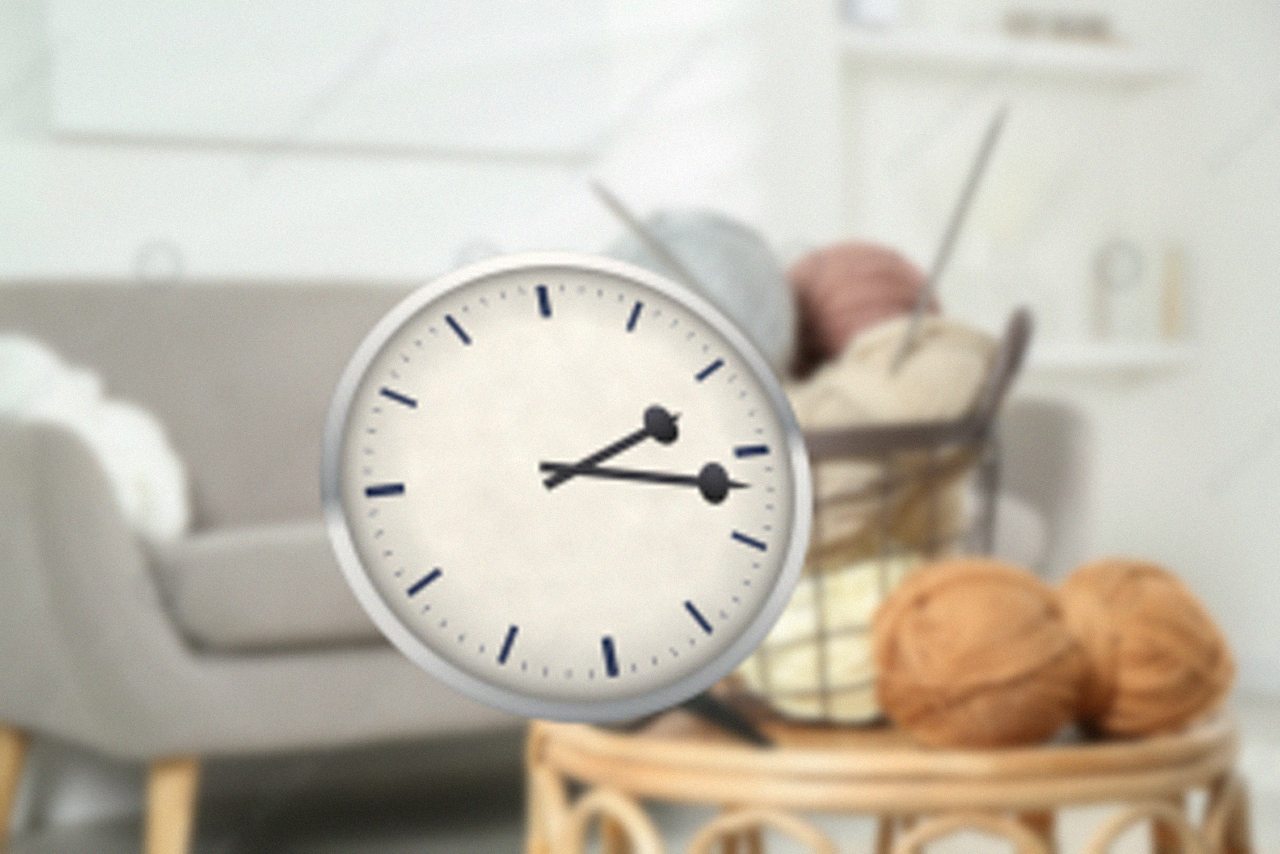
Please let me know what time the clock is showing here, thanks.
2:17
